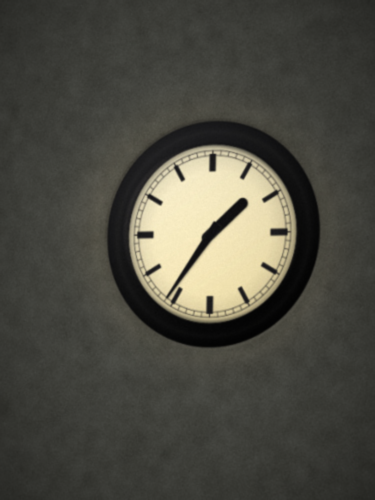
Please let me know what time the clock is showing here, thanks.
1:36
